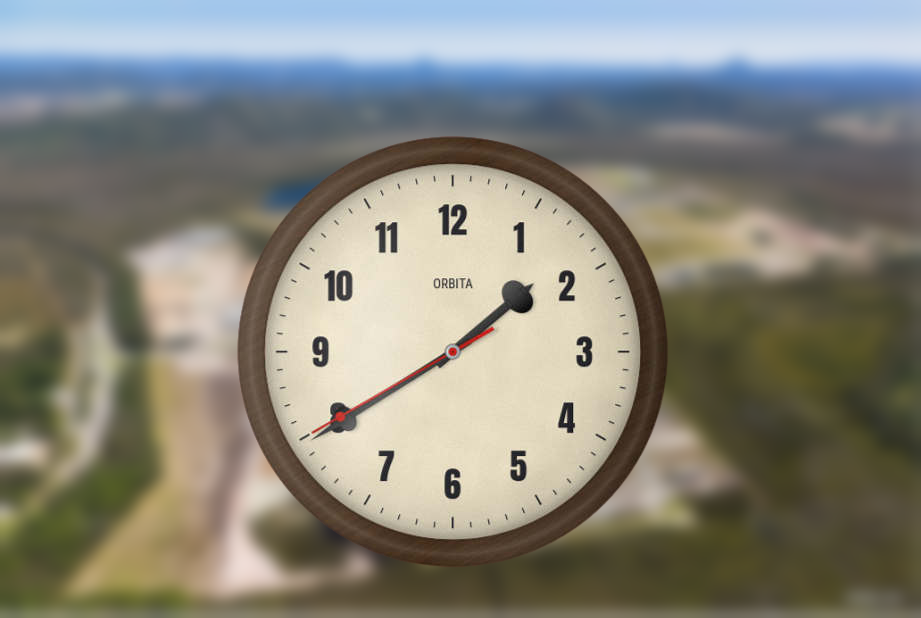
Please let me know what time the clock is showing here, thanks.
1:39:40
